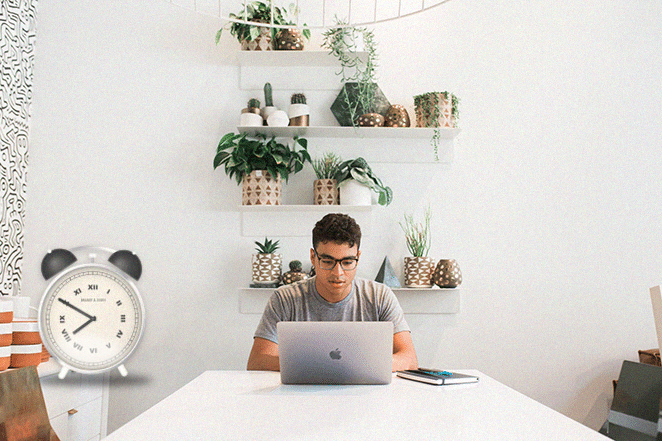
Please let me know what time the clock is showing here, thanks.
7:50
